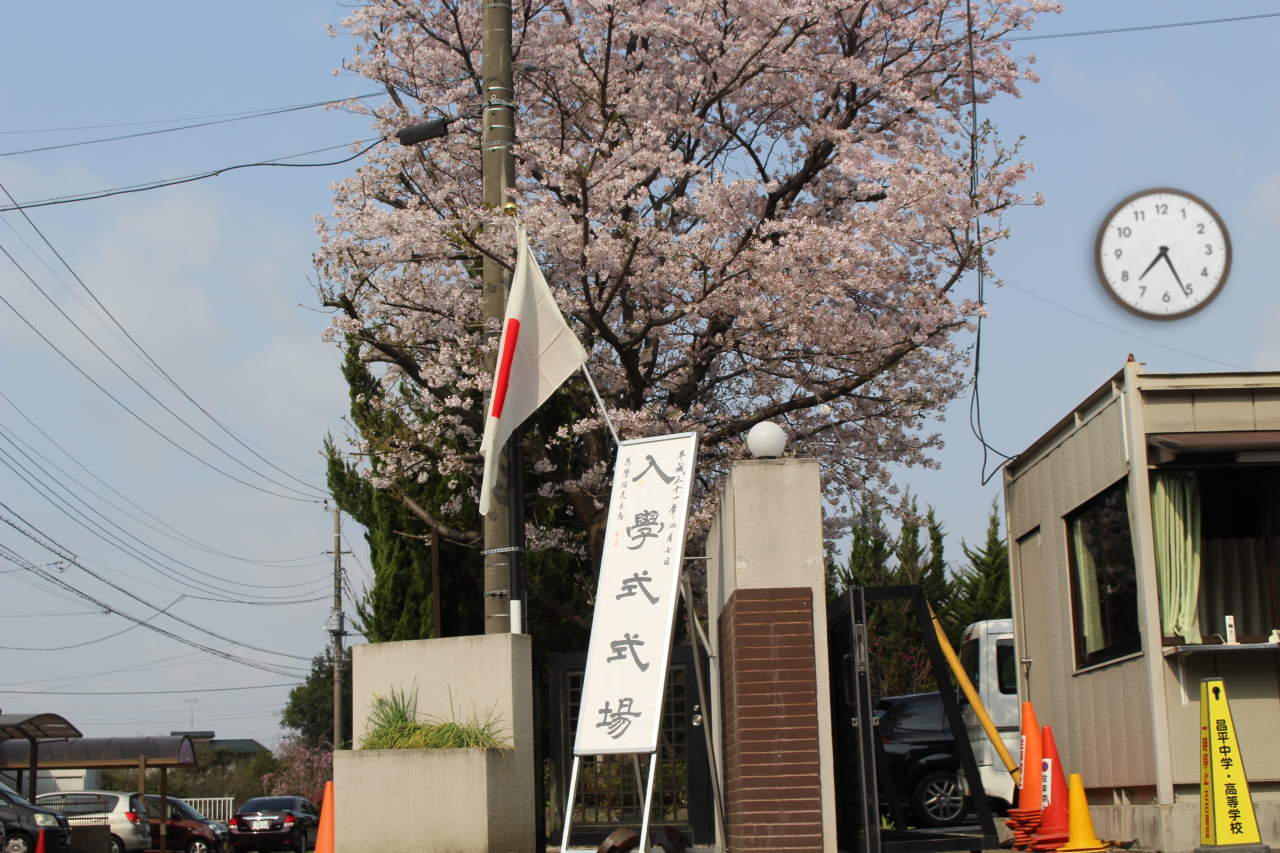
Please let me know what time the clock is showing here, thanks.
7:26
